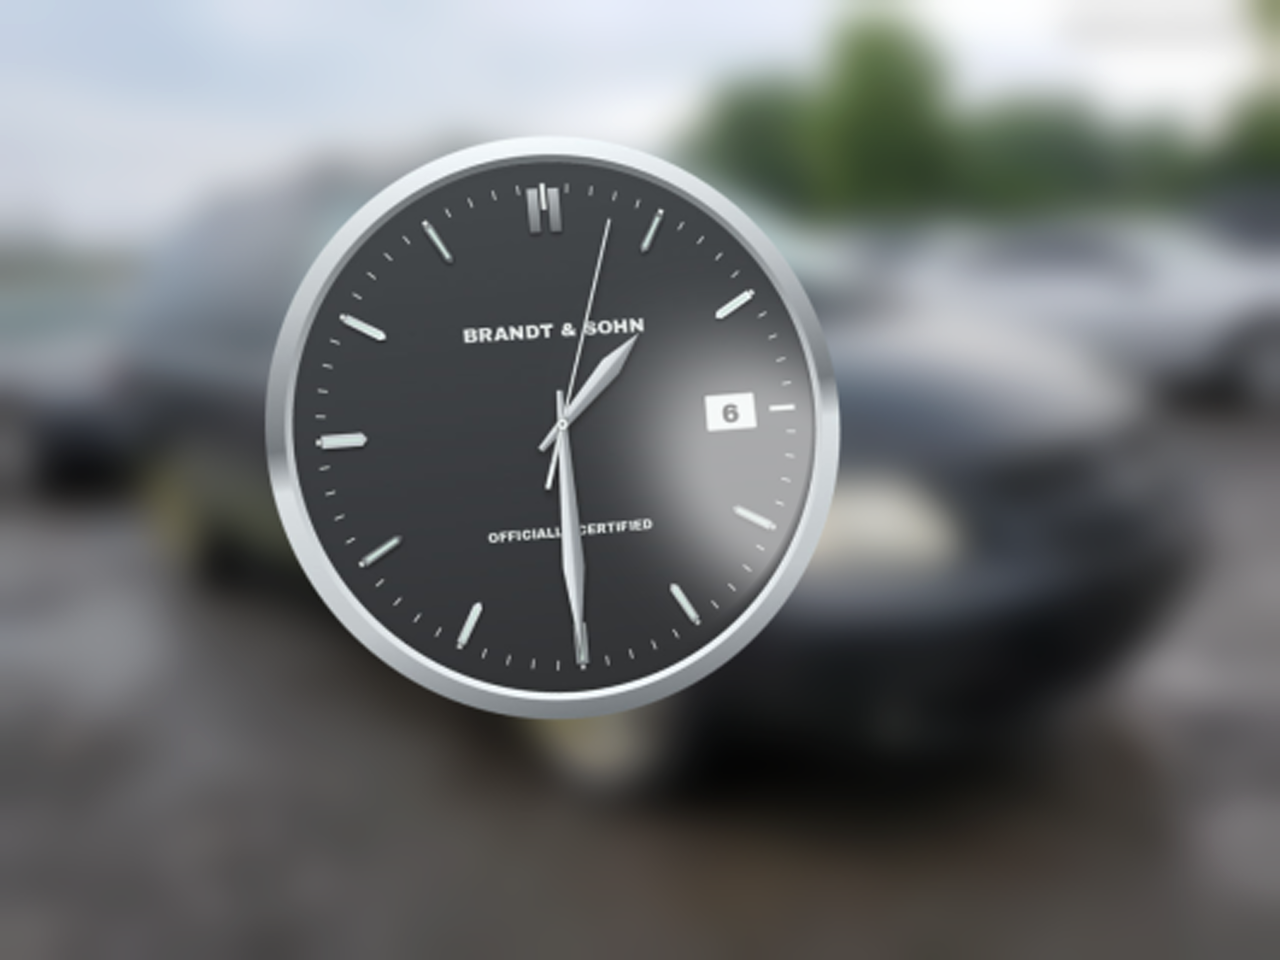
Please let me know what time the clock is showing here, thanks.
1:30:03
